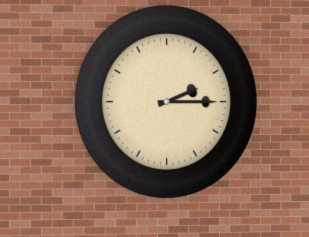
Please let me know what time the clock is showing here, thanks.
2:15
